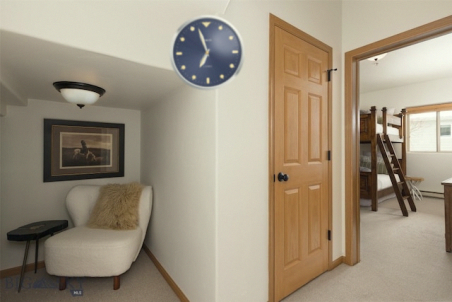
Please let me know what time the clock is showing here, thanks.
6:57
